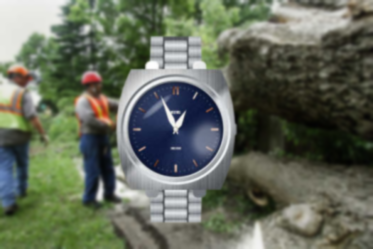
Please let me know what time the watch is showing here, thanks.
12:56
